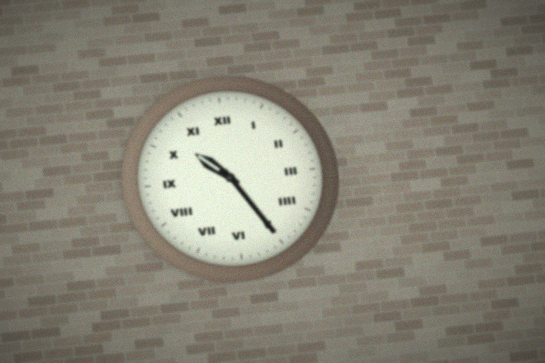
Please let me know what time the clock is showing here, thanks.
10:25
